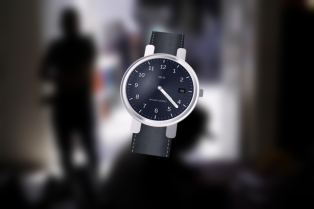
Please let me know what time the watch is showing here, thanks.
4:22
